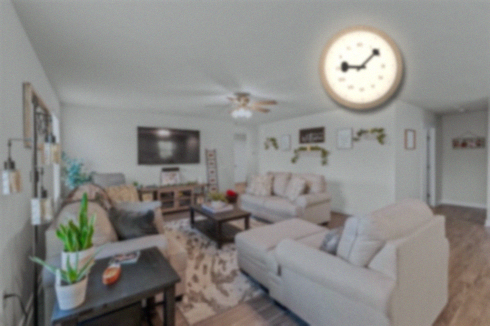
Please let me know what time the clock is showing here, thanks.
9:08
